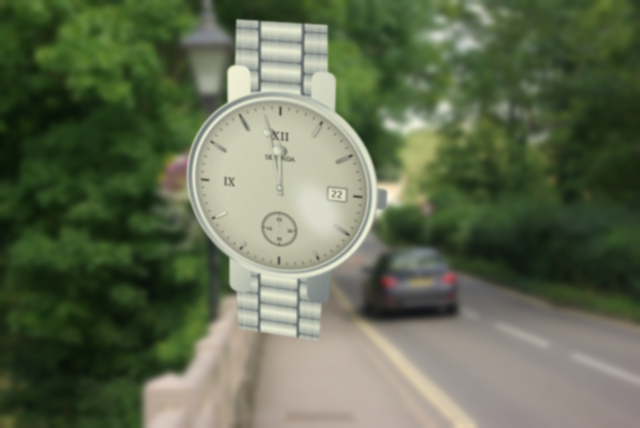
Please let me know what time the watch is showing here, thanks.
11:58
